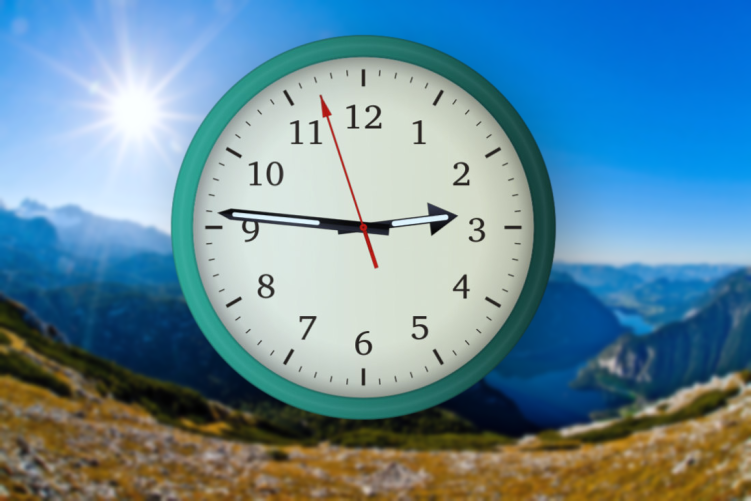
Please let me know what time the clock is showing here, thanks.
2:45:57
